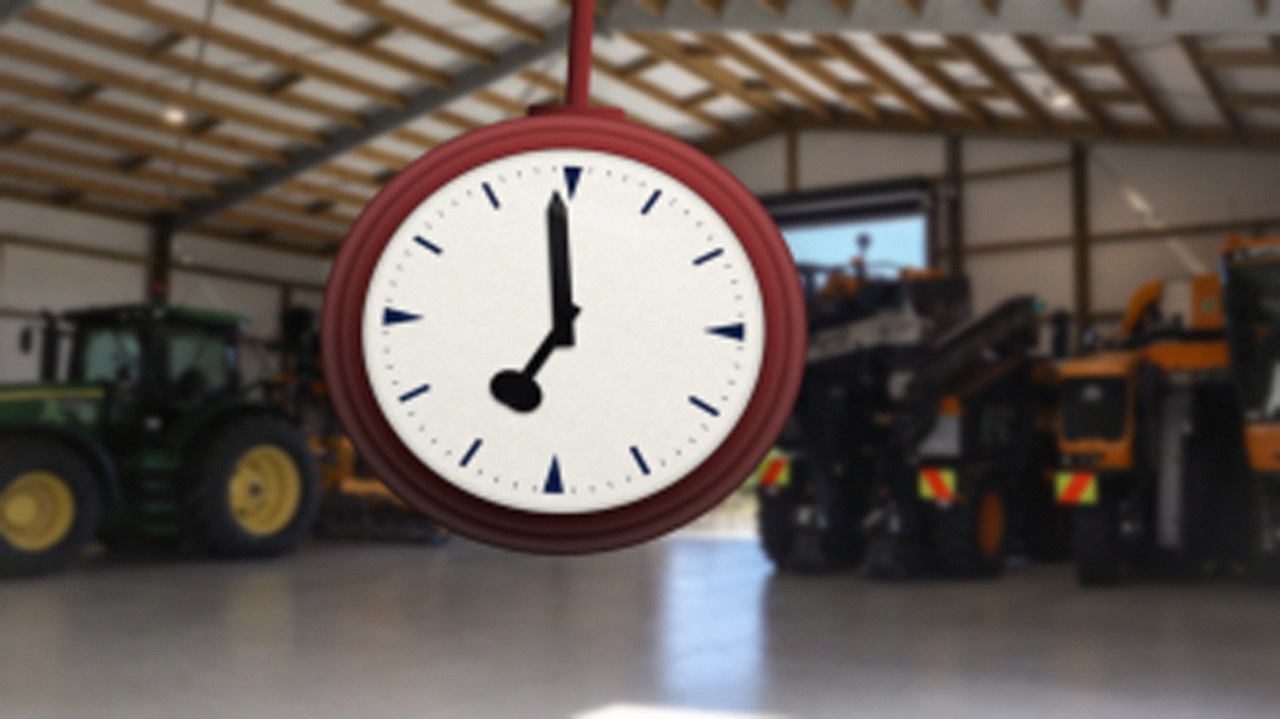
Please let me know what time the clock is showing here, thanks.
6:59
